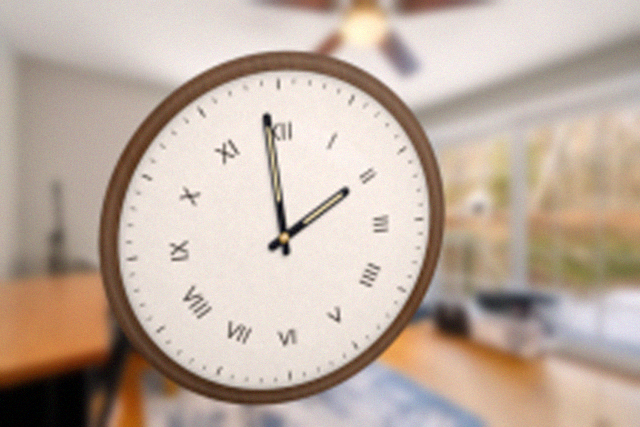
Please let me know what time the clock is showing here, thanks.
1:59
